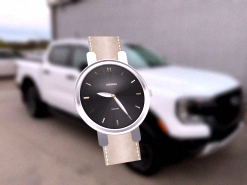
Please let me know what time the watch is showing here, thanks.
9:25
